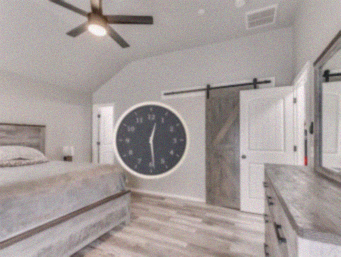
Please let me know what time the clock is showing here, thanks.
12:29
